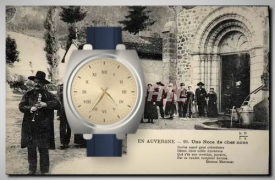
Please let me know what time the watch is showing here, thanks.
4:36
